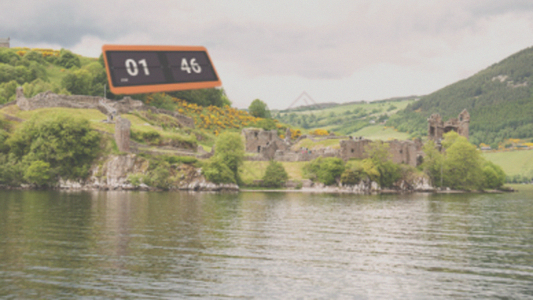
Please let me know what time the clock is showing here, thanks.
1:46
